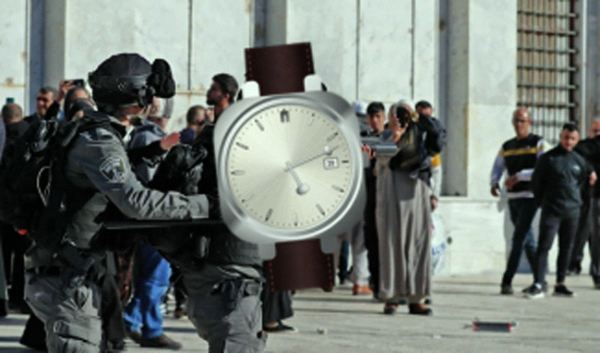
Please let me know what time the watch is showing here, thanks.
5:12
